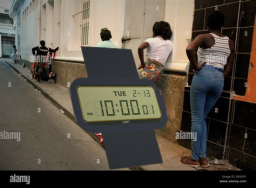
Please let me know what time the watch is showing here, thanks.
10:00:01
